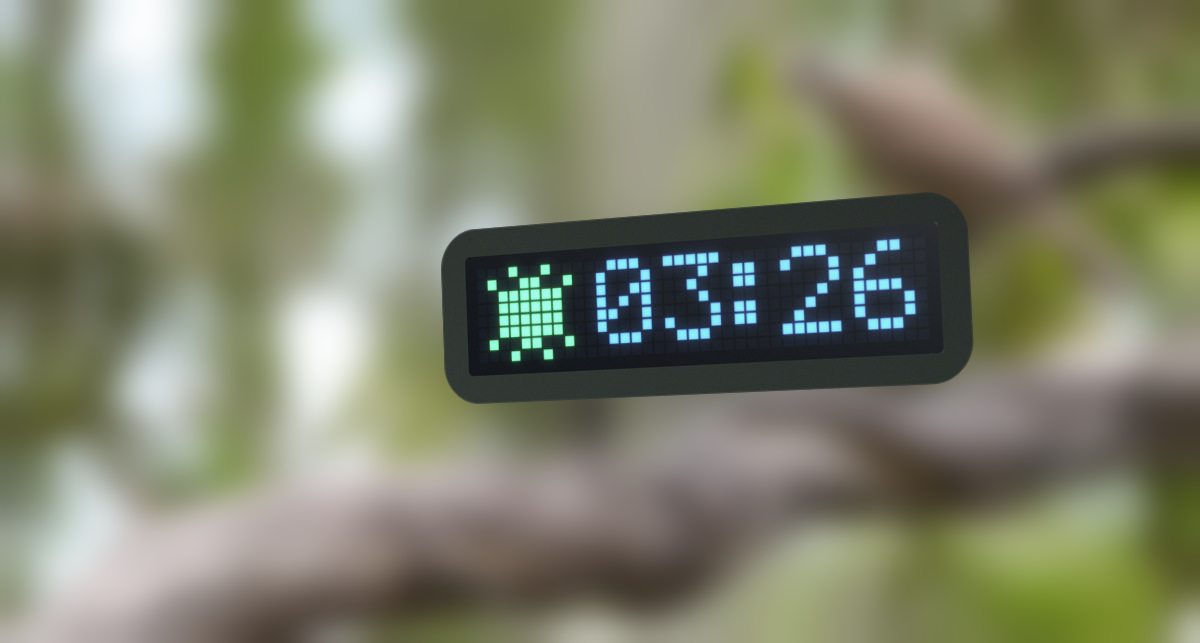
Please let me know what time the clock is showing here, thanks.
3:26
